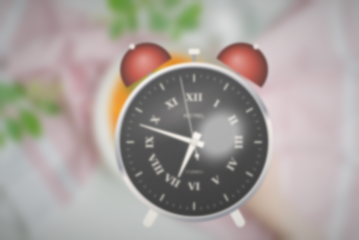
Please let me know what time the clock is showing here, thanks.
6:47:58
